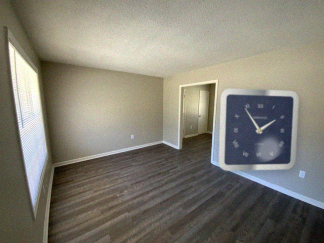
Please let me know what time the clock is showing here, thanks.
1:54
